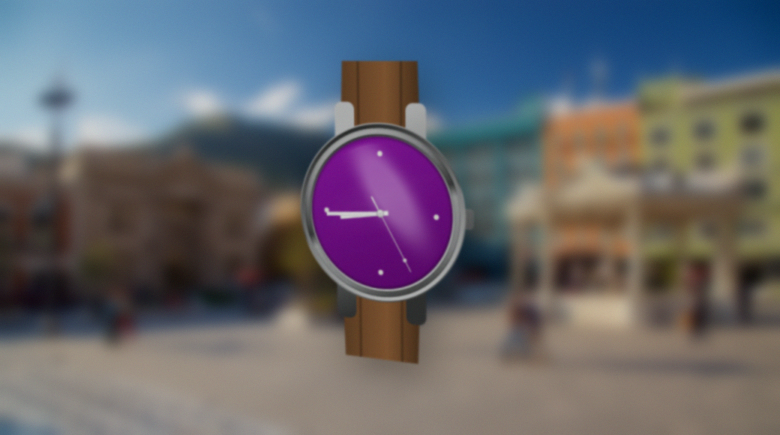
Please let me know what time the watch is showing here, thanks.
8:44:25
